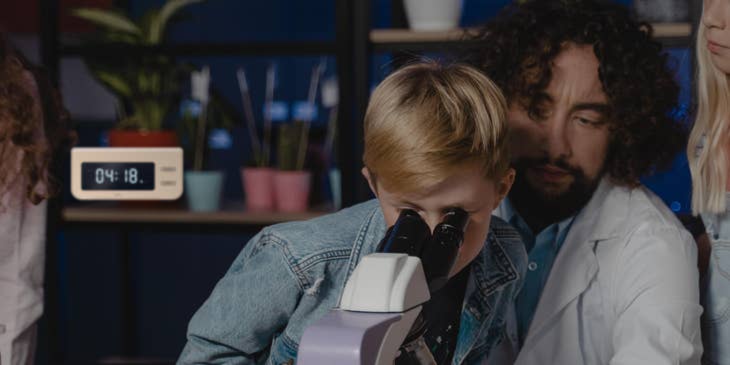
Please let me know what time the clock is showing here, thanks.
4:18
